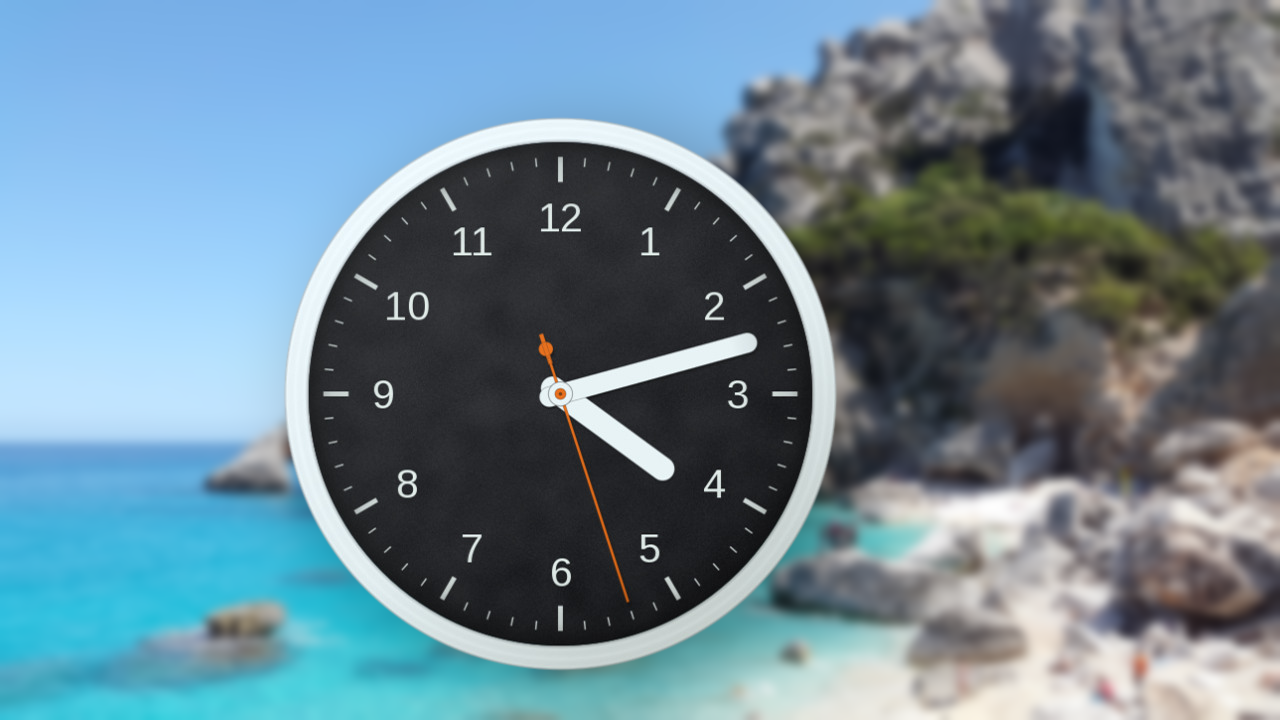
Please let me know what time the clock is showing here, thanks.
4:12:27
